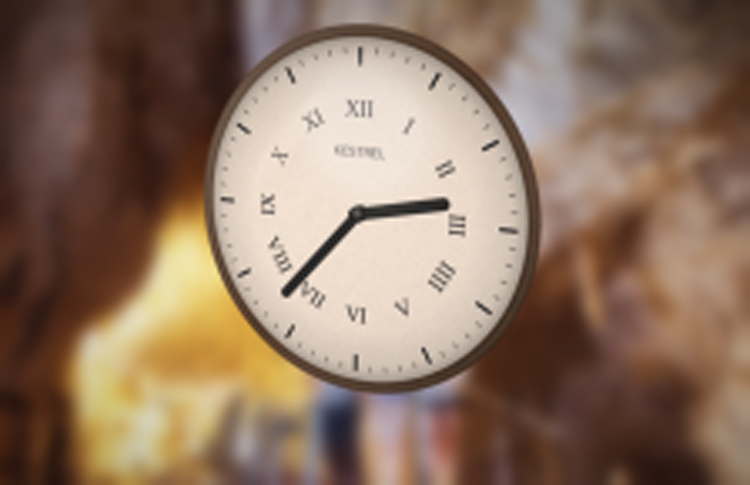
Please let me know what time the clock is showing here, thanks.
2:37
